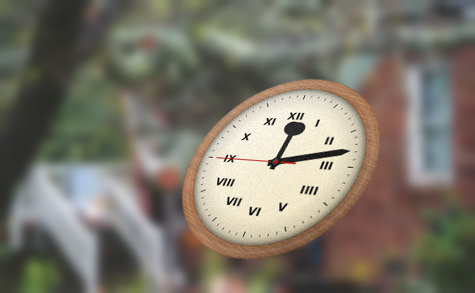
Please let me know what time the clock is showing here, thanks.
12:12:45
